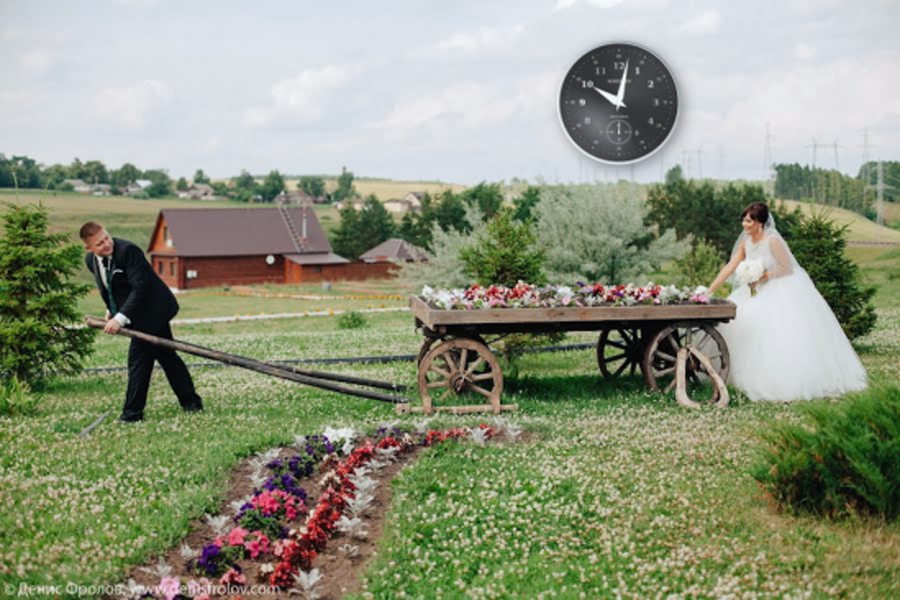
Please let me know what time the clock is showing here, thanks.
10:02
